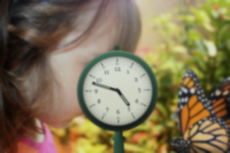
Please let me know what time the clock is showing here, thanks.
4:48
